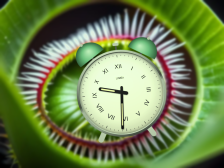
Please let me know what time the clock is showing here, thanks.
9:31
